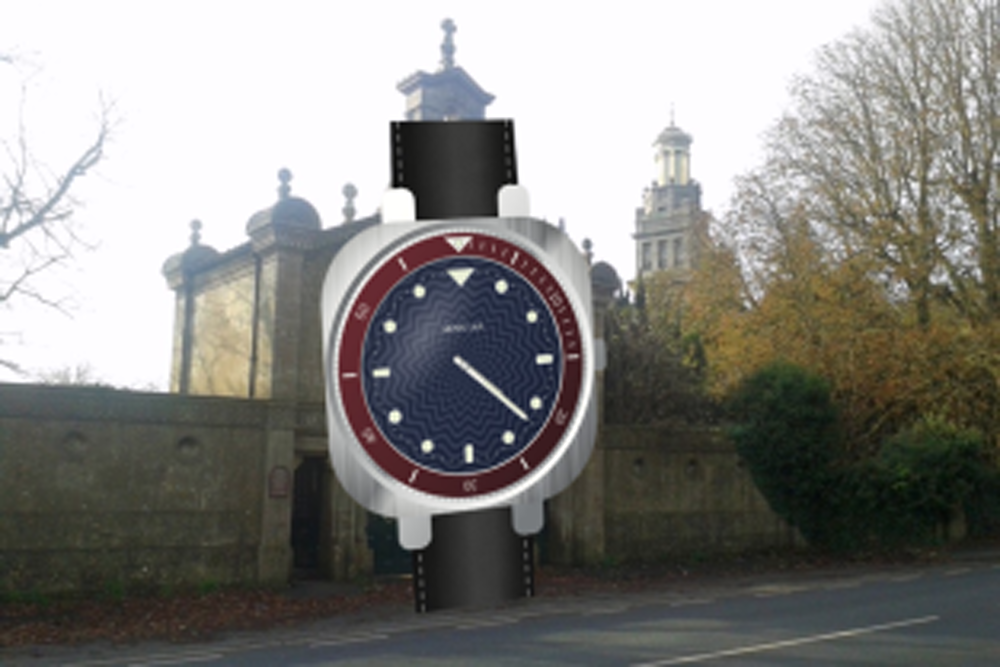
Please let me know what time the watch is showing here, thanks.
4:22
